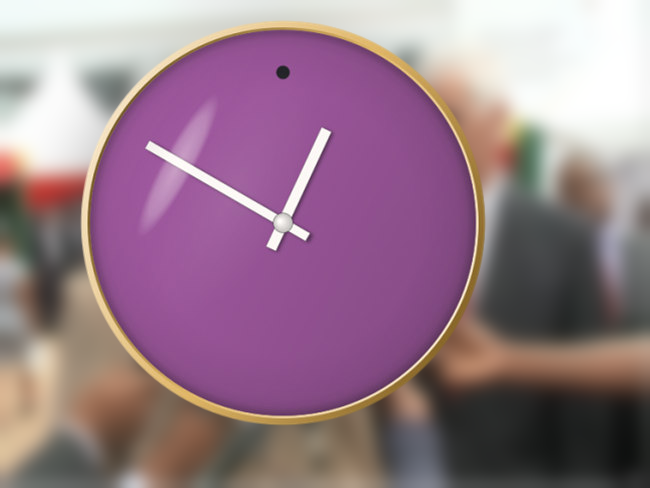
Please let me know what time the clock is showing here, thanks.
12:50
